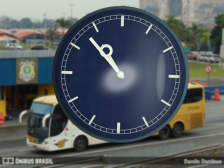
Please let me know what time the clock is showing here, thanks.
10:53
